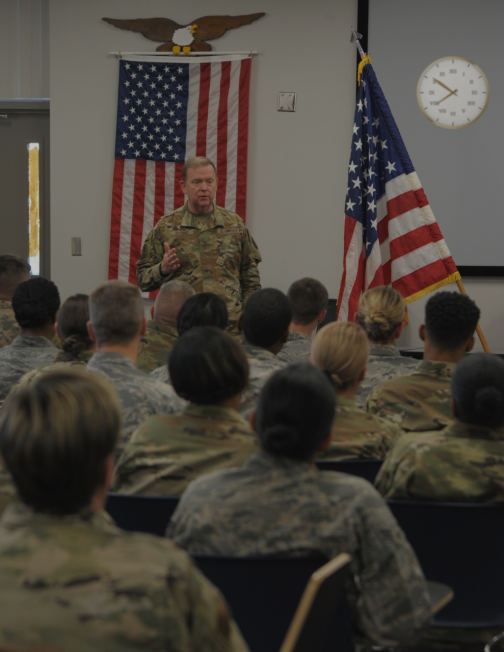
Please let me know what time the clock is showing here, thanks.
7:51
